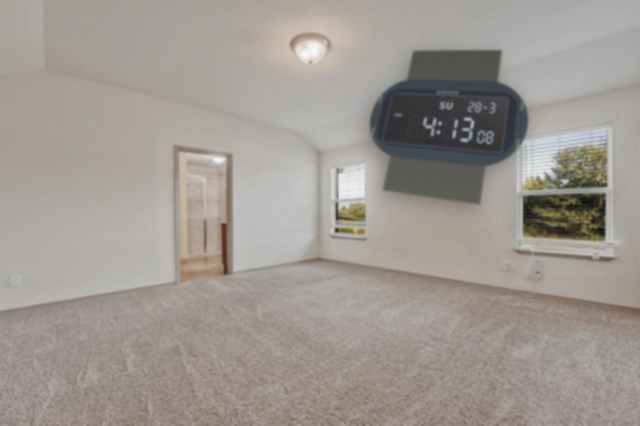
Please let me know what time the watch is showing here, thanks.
4:13
